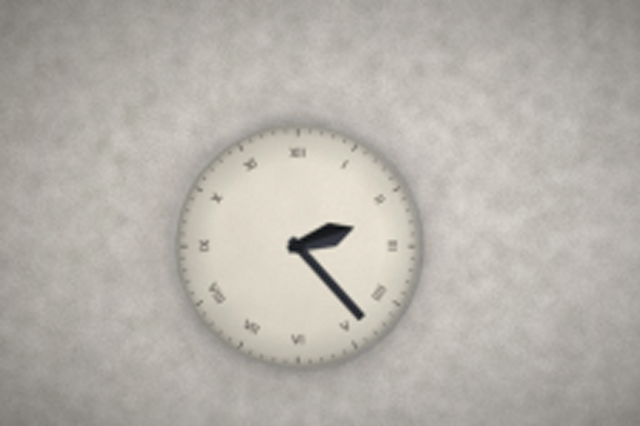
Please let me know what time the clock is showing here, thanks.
2:23
